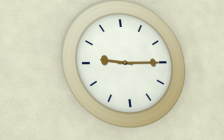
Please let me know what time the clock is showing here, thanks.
9:15
